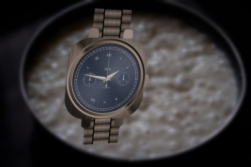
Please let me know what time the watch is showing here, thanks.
1:47
